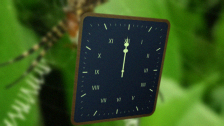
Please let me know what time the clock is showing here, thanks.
12:00
